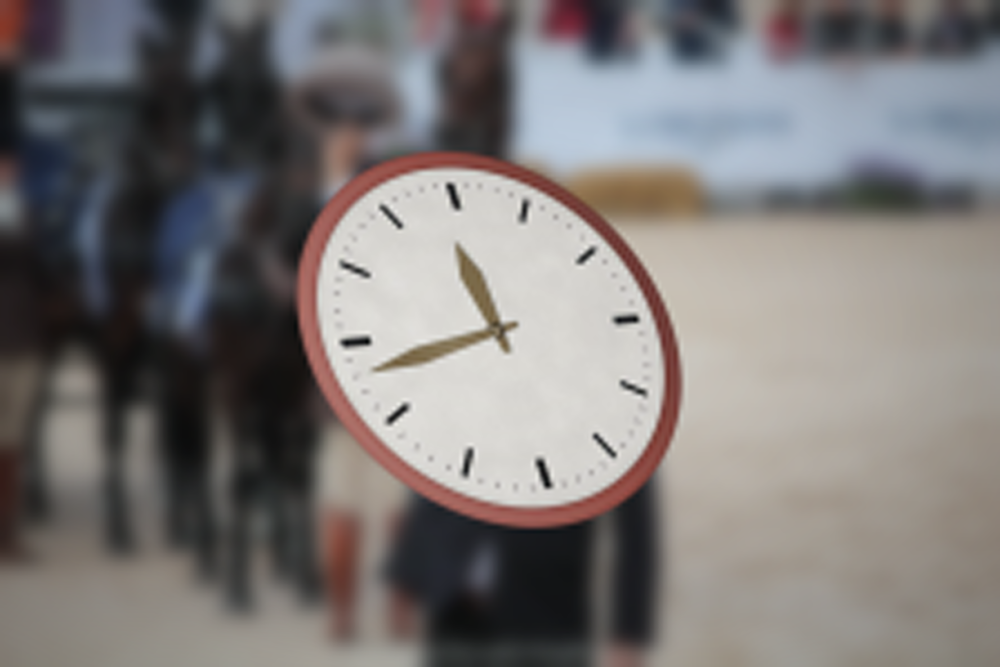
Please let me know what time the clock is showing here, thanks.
11:43
